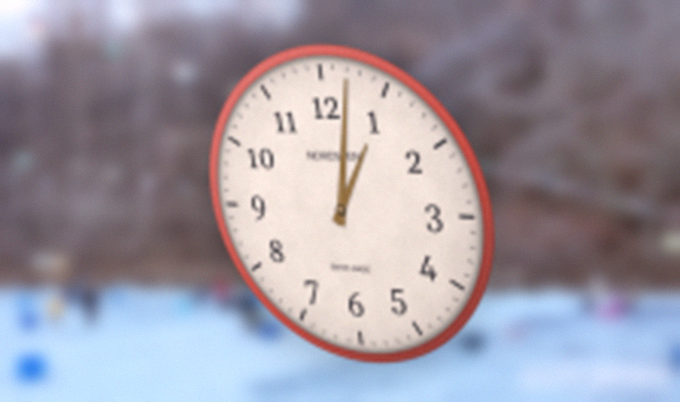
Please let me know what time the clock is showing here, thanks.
1:02
